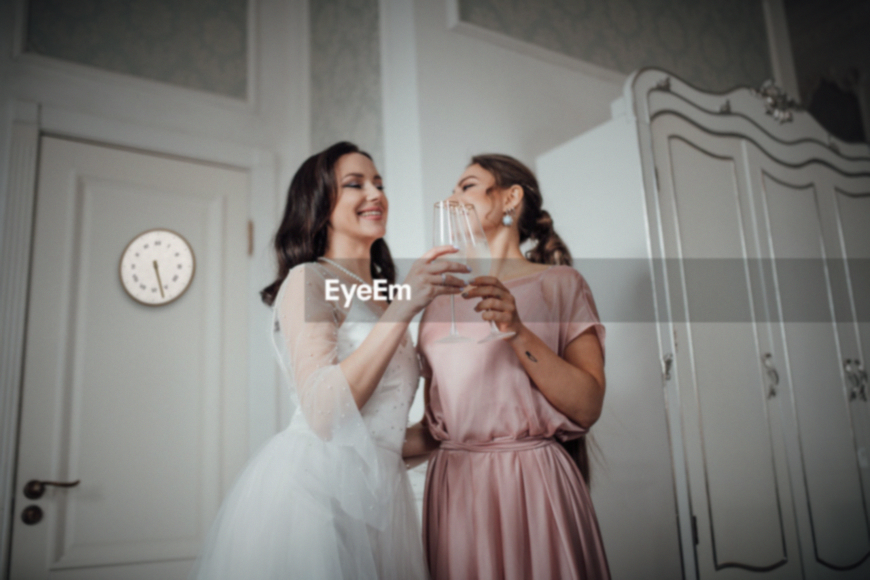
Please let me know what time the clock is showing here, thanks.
5:27
